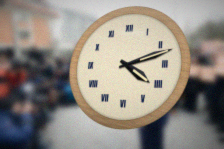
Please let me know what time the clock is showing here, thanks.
4:12
